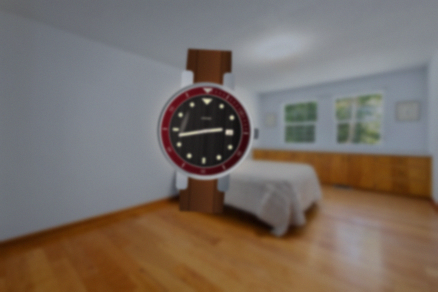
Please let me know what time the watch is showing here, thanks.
2:43
